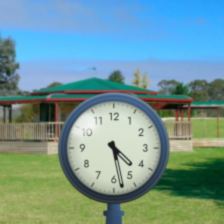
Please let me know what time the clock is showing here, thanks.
4:28
